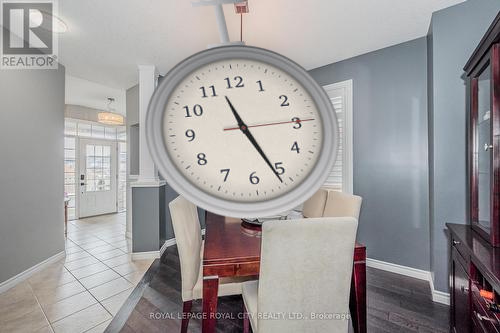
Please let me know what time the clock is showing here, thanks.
11:26:15
